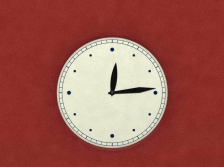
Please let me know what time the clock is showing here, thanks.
12:14
